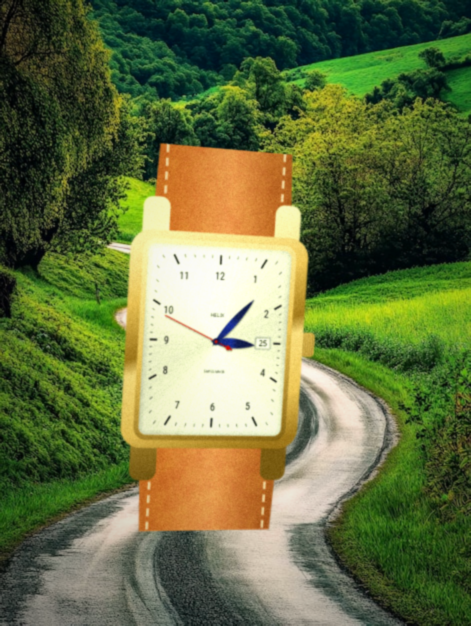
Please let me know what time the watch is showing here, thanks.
3:06:49
